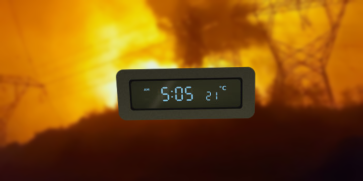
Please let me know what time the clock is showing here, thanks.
5:05
